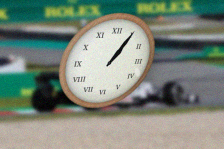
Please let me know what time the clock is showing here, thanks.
1:05
